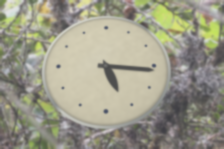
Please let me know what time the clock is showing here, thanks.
5:16
